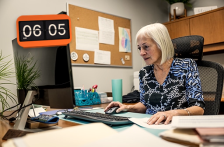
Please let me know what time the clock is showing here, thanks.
6:05
